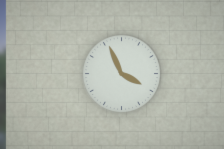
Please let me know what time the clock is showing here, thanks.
3:56
